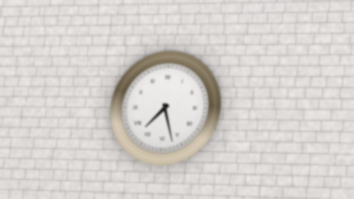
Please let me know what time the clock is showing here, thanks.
7:27
